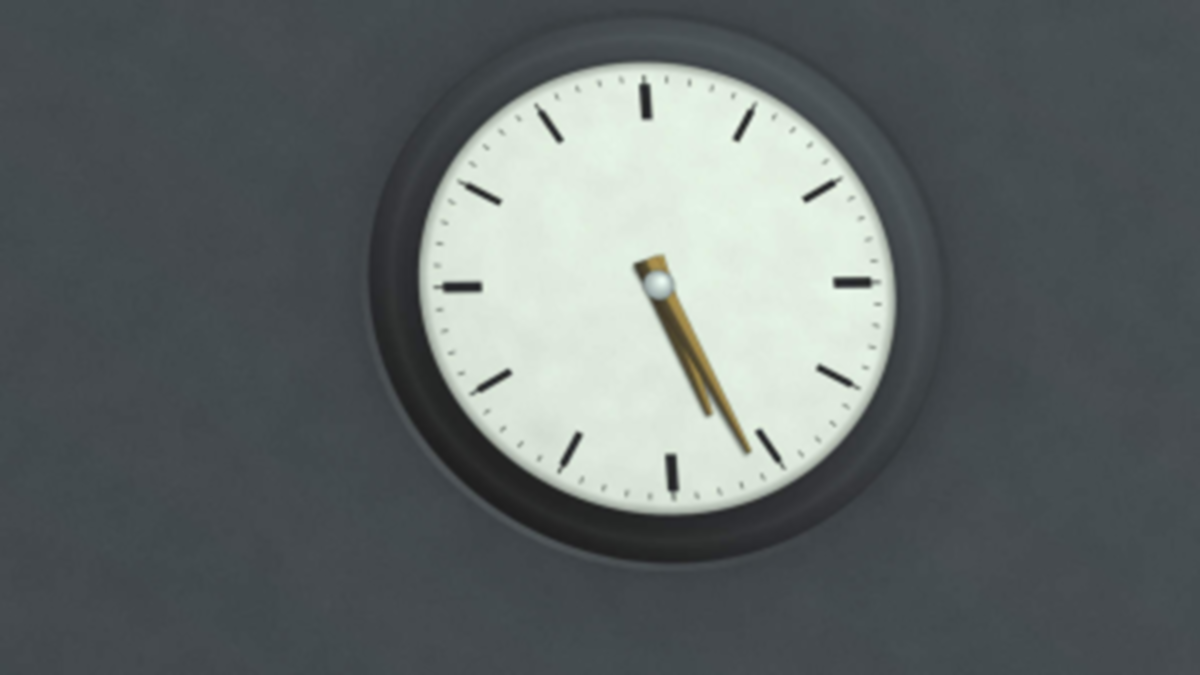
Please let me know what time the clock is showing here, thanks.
5:26
